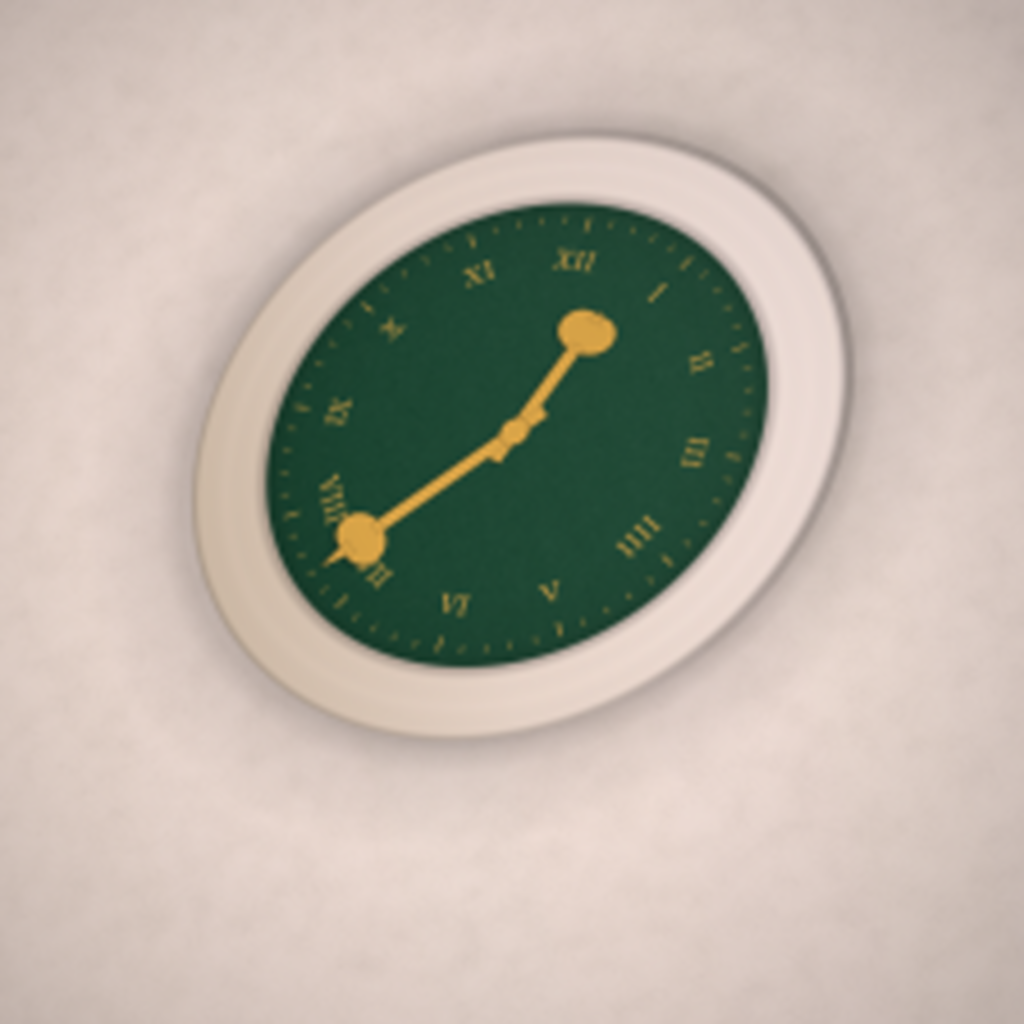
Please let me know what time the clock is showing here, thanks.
12:37
